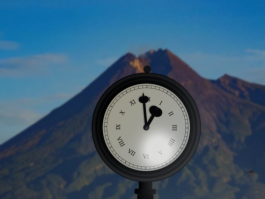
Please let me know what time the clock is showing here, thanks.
12:59
